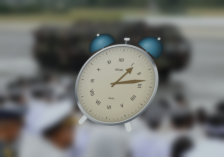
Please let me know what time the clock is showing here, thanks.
1:13
